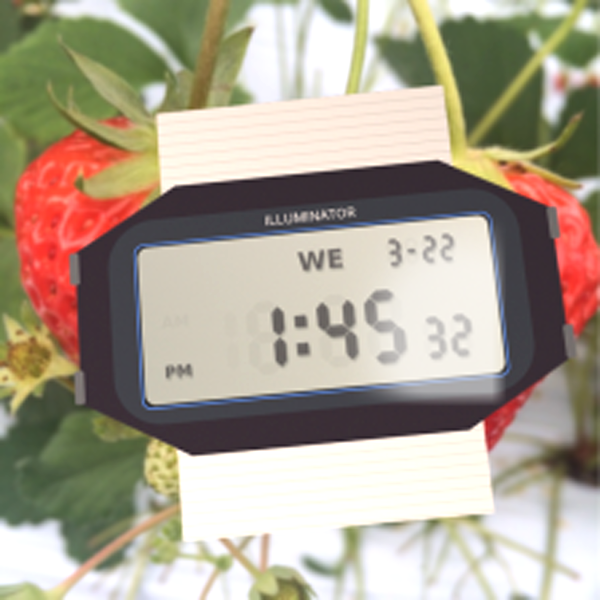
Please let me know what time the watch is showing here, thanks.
1:45:32
